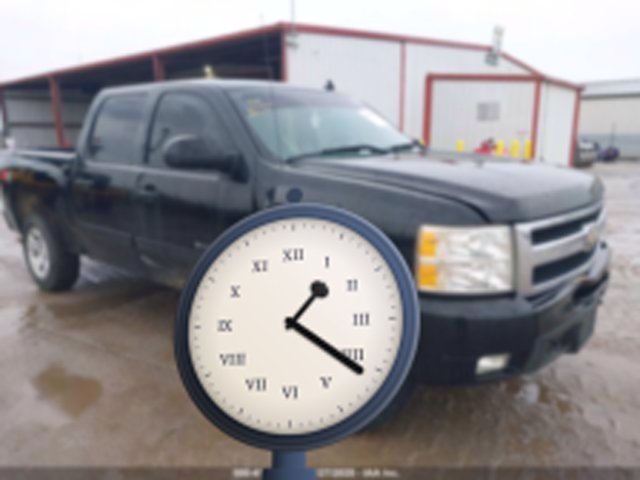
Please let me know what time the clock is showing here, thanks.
1:21
